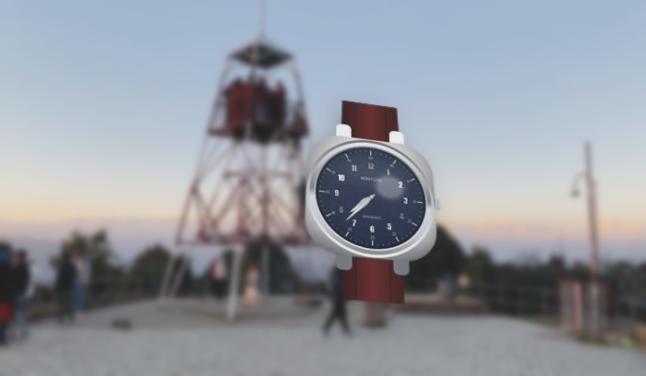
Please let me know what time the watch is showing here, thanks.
7:37
